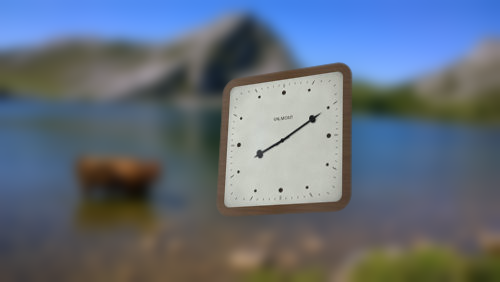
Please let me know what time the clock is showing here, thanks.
8:10
